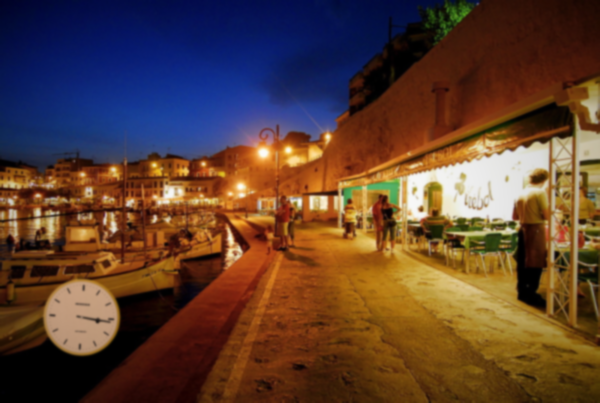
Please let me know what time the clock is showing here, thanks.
3:16
